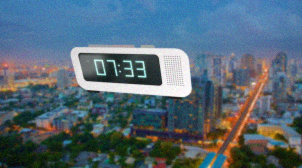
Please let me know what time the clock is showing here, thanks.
7:33
